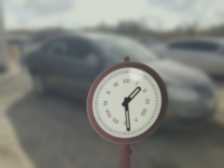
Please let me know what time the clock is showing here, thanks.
1:29
